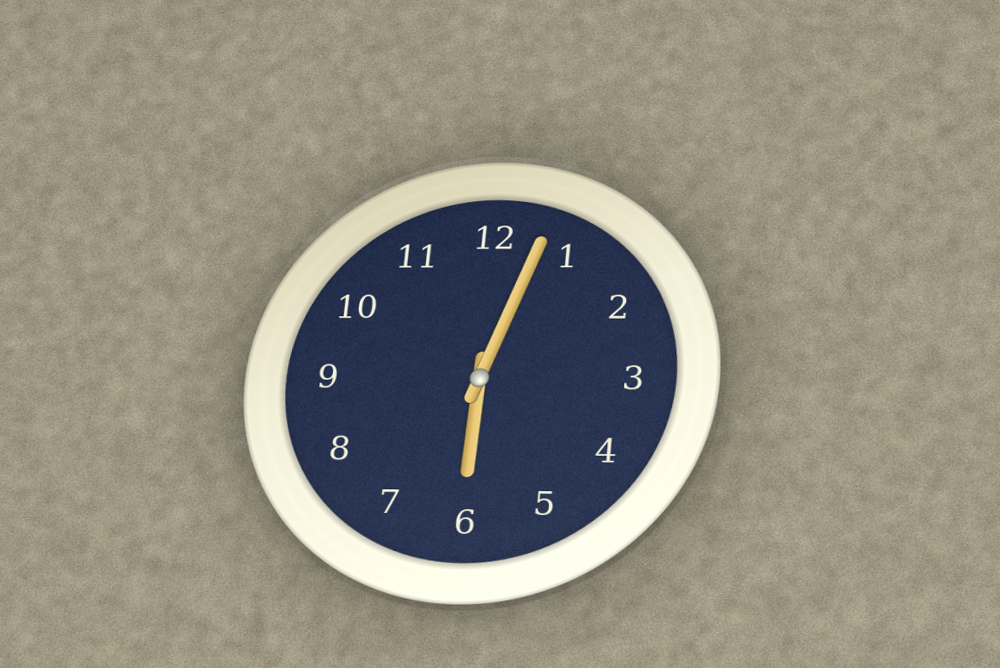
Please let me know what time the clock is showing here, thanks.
6:03
